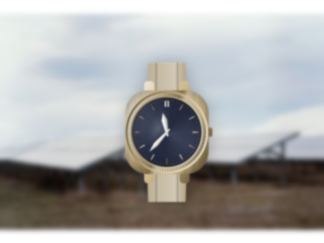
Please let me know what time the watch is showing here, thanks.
11:37
